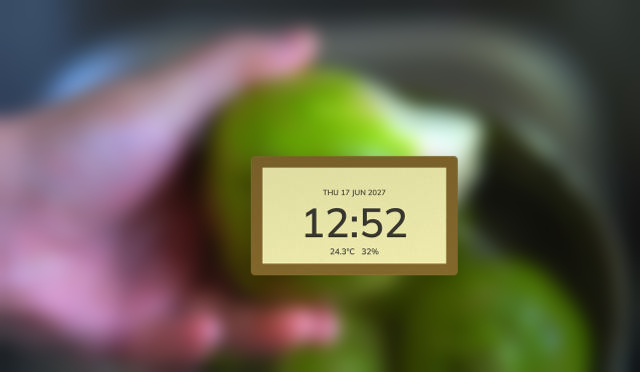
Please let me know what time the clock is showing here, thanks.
12:52
